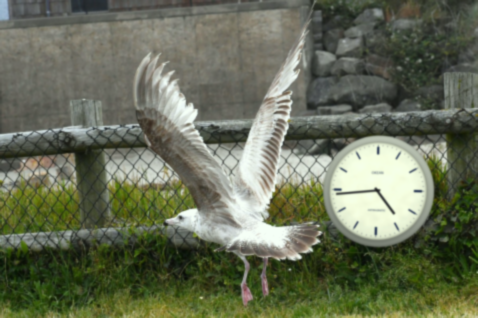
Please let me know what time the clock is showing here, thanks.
4:44
